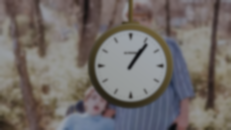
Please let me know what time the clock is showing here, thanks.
1:06
